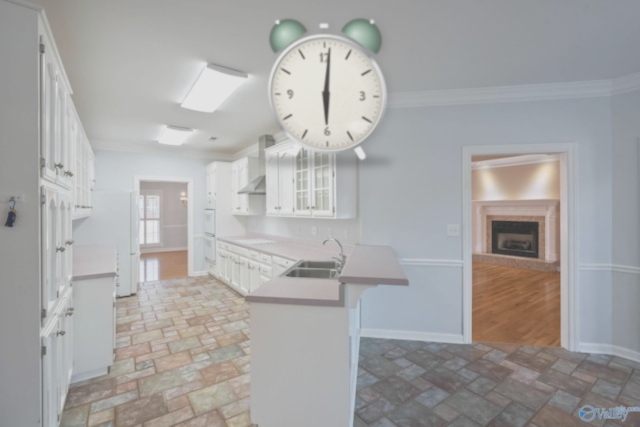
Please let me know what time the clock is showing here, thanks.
6:01
